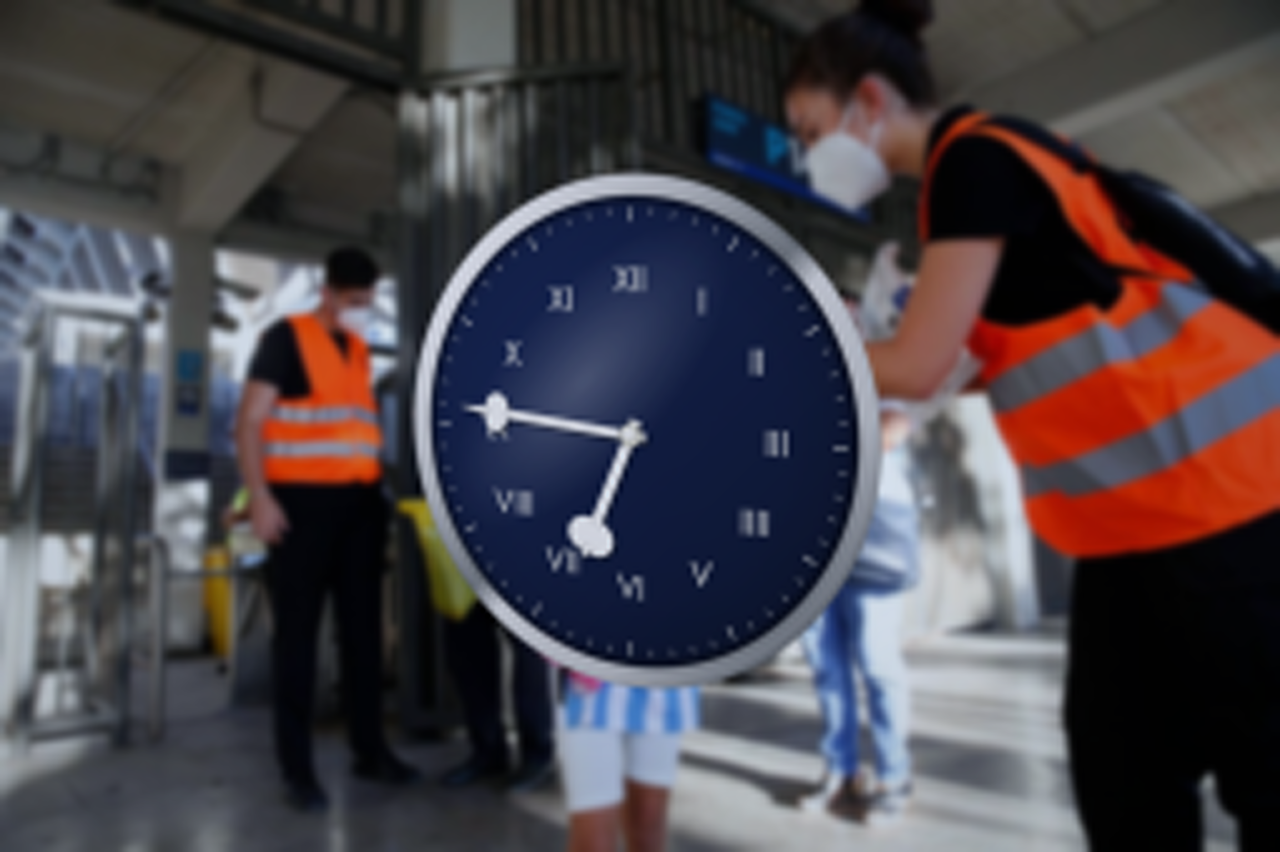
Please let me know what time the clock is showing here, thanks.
6:46
